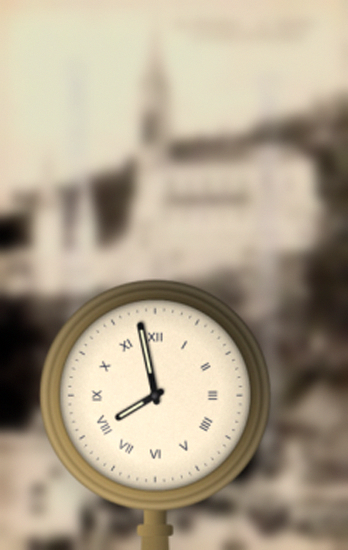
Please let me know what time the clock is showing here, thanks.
7:58
